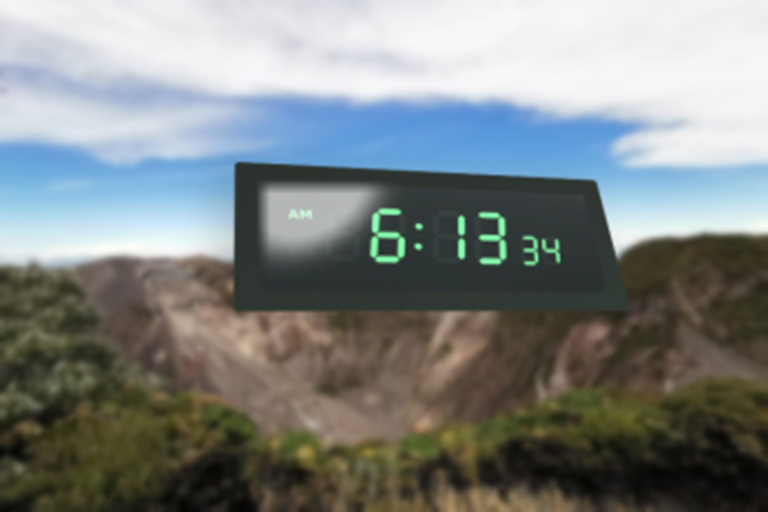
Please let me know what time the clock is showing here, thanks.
6:13:34
